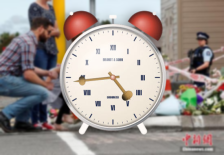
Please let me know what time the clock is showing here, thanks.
4:44
